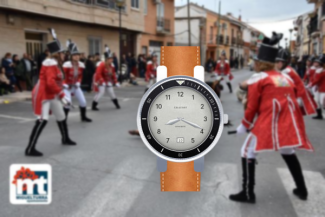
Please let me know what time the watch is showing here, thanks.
8:19
